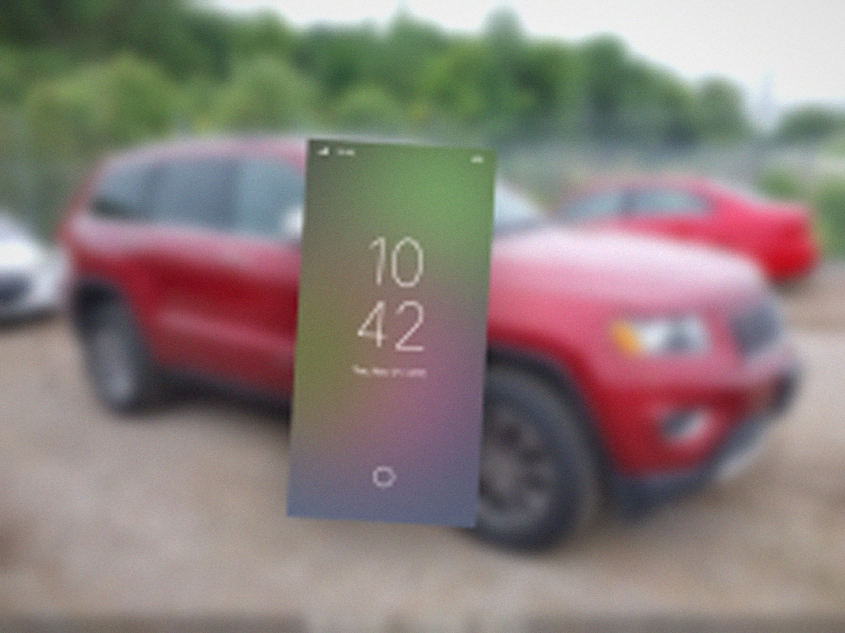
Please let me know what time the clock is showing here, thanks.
10:42
